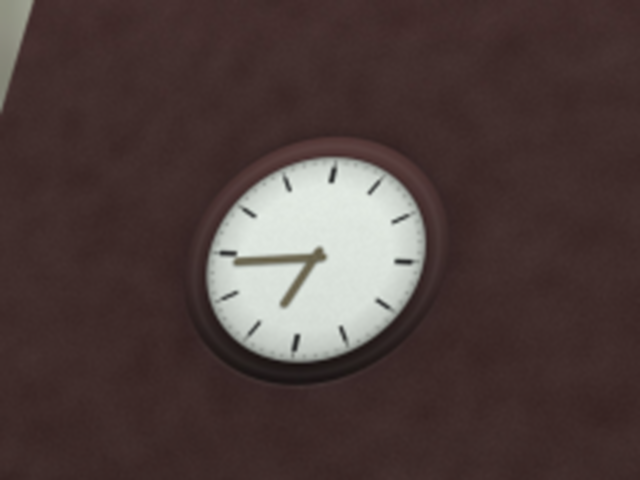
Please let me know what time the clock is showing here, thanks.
6:44
